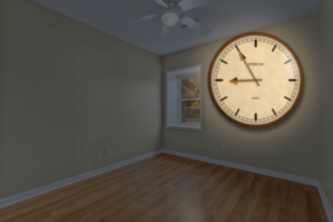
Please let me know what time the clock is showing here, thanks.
8:55
